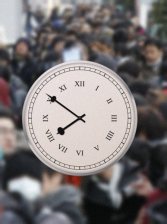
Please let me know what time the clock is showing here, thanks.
7:51
